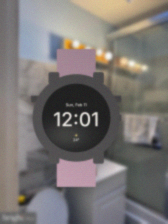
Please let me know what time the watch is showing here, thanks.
12:01
